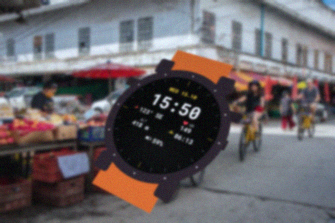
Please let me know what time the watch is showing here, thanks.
15:50
